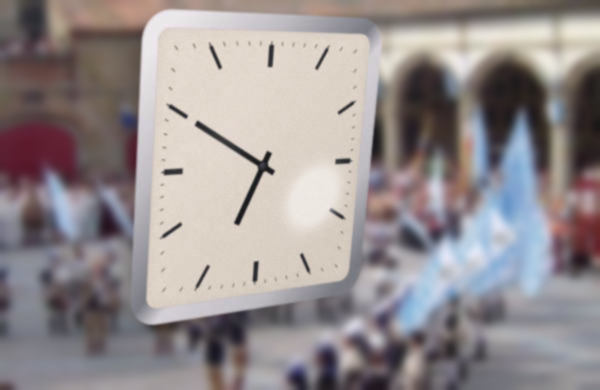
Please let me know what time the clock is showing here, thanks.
6:50
